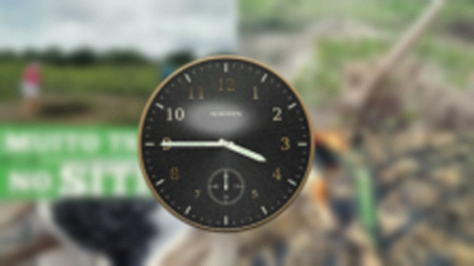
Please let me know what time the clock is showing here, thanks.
3:45
